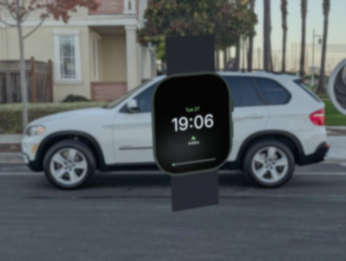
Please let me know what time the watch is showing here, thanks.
19:06
